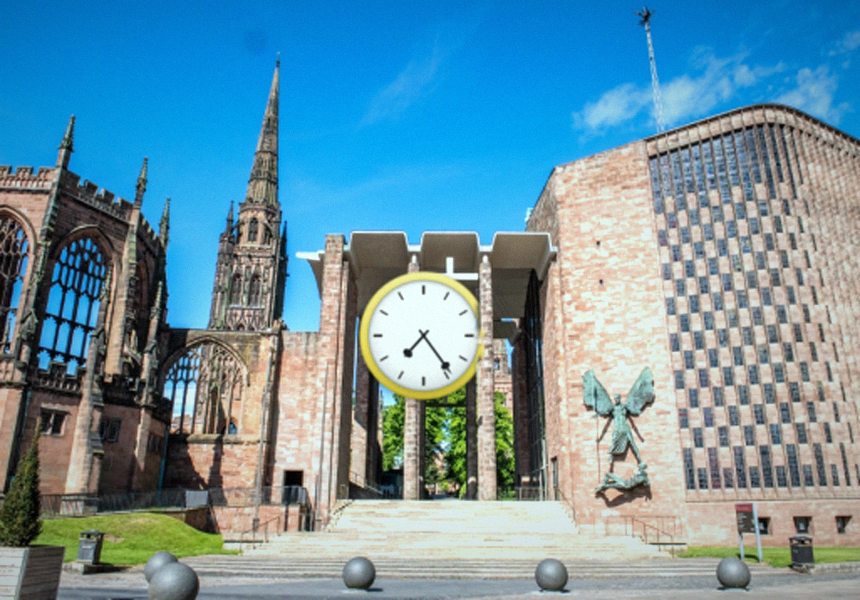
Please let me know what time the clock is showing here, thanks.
7:24
